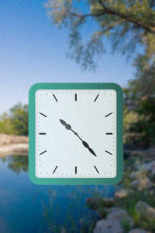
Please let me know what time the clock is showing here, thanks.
10:23
